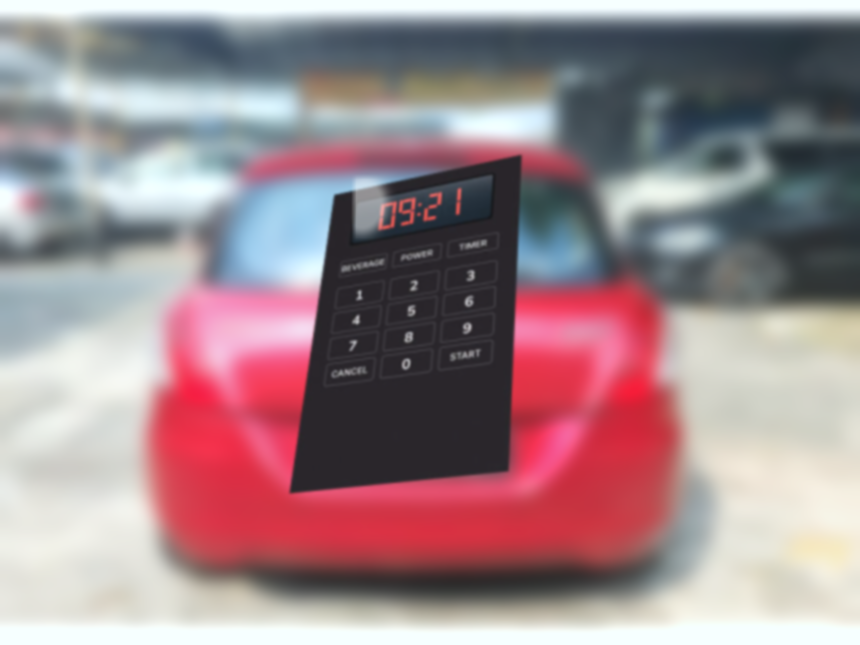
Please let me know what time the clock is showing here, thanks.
9:21
